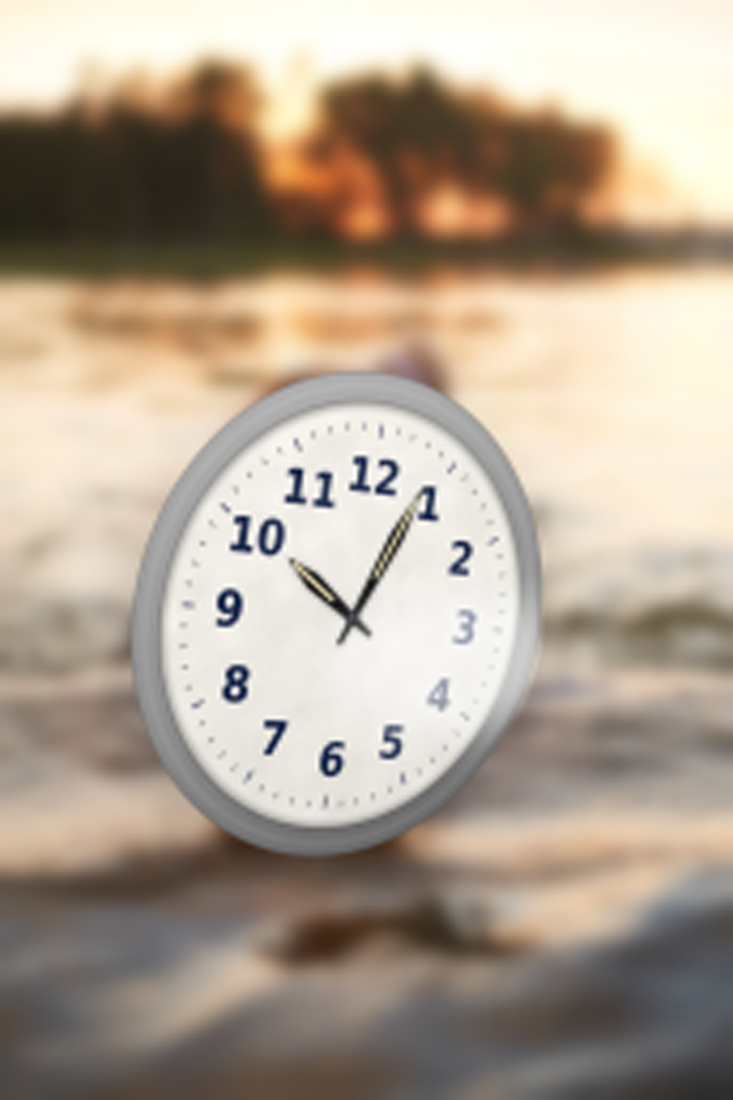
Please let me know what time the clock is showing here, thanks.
10:04
